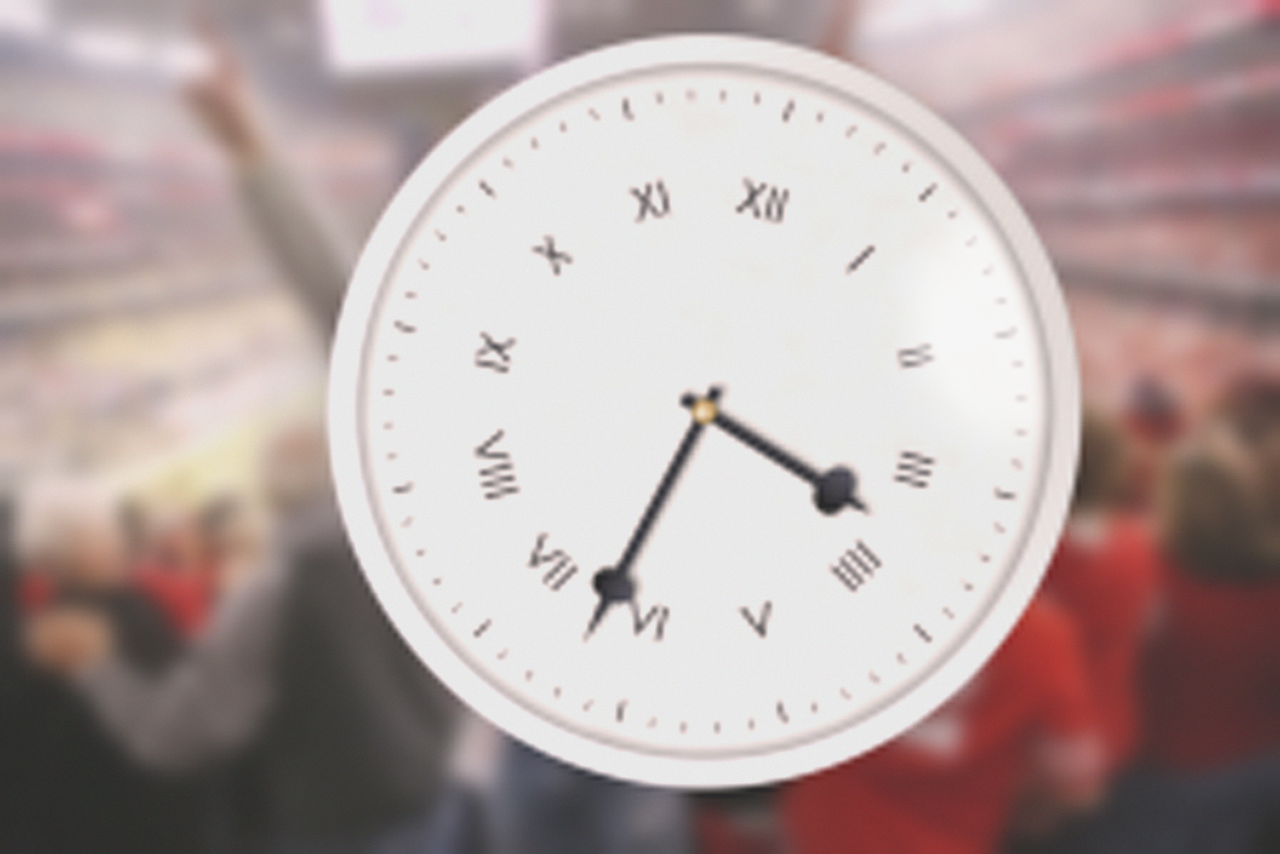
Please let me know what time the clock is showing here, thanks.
3:32
